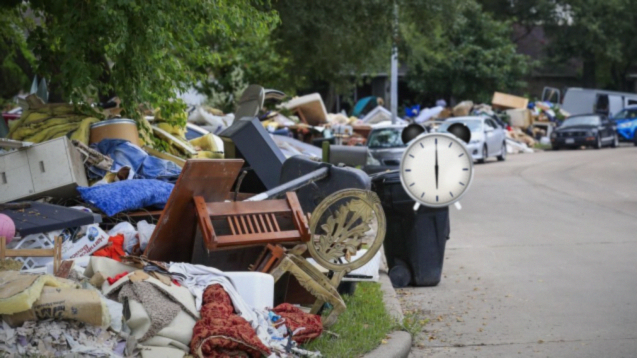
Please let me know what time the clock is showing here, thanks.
6:00
